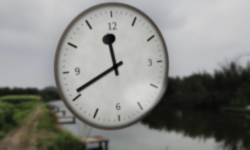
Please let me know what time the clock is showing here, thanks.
11:41
